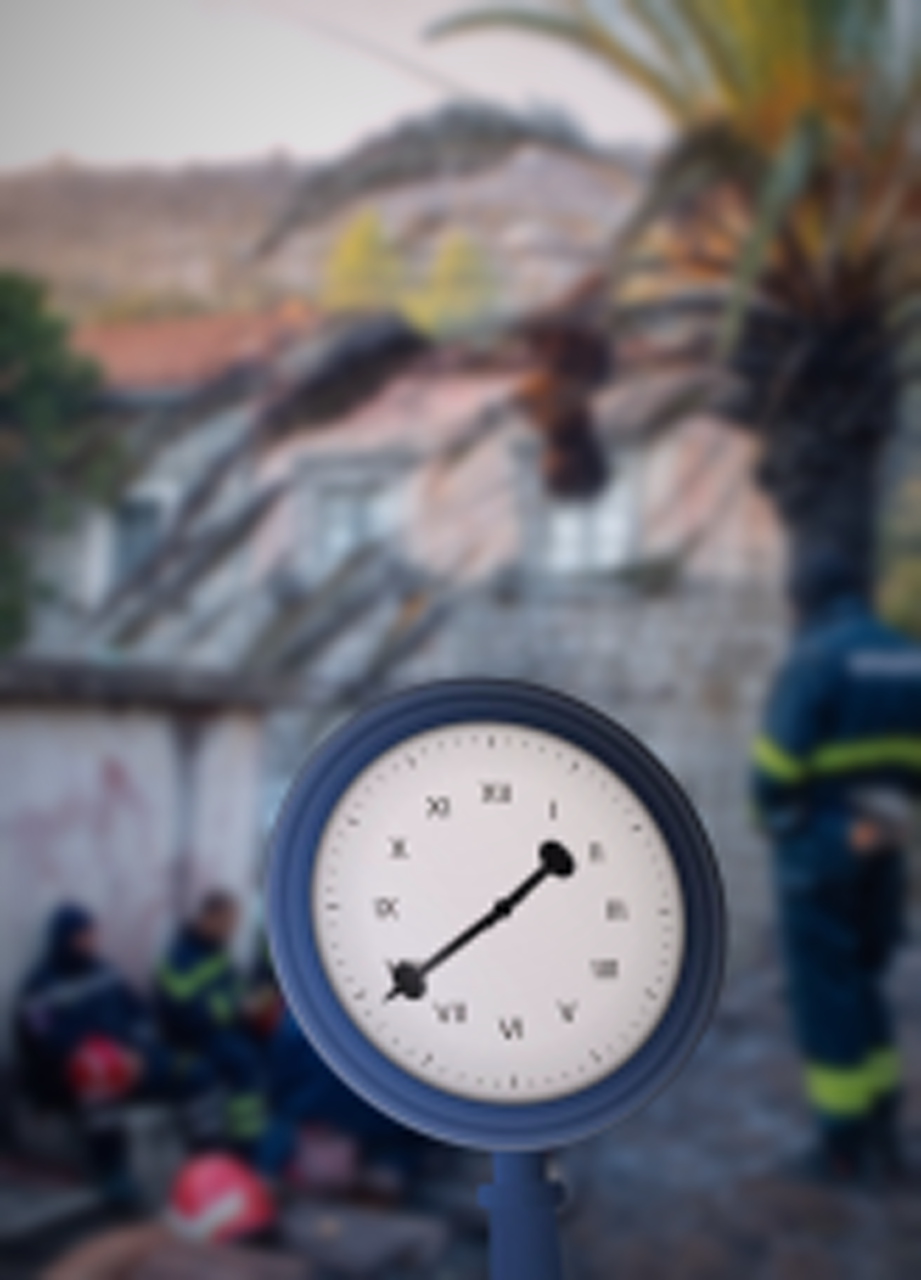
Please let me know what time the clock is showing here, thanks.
1:39
